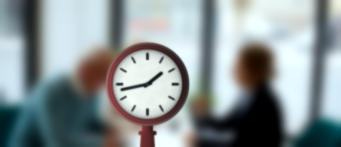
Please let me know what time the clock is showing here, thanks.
1:43
